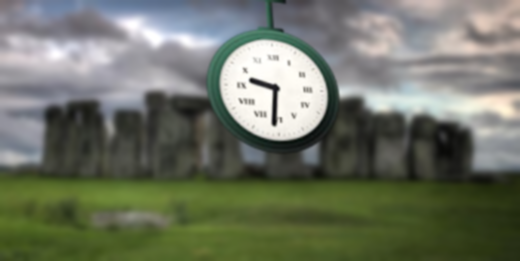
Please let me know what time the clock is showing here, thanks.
9:31
